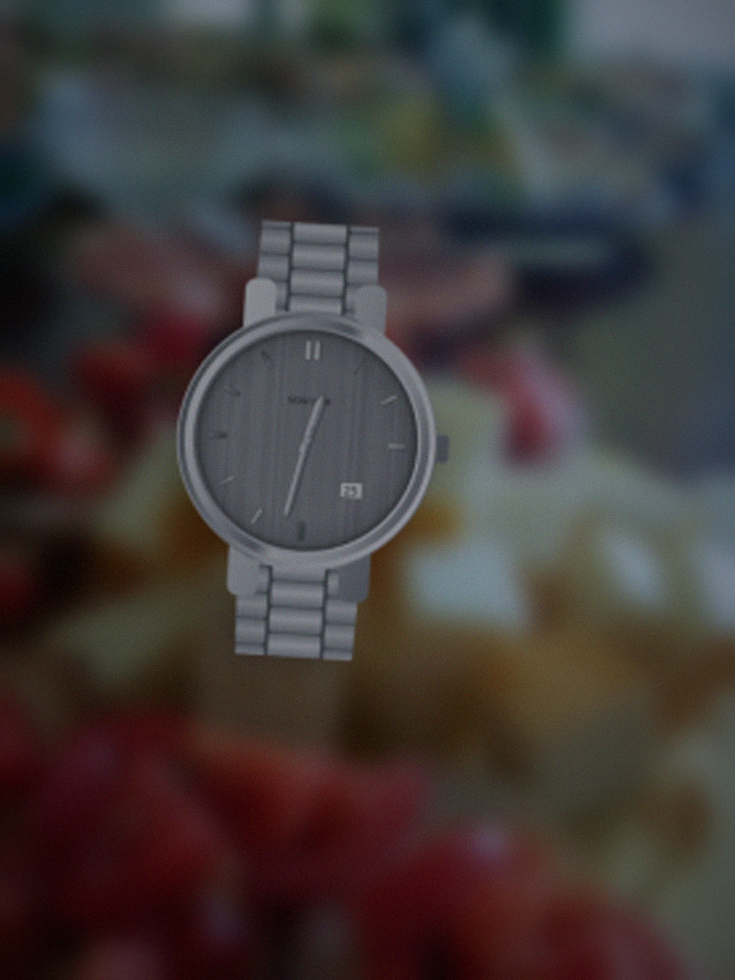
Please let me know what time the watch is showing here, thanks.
12:32
